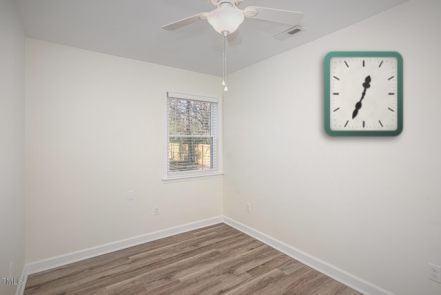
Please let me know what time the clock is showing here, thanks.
12:34
